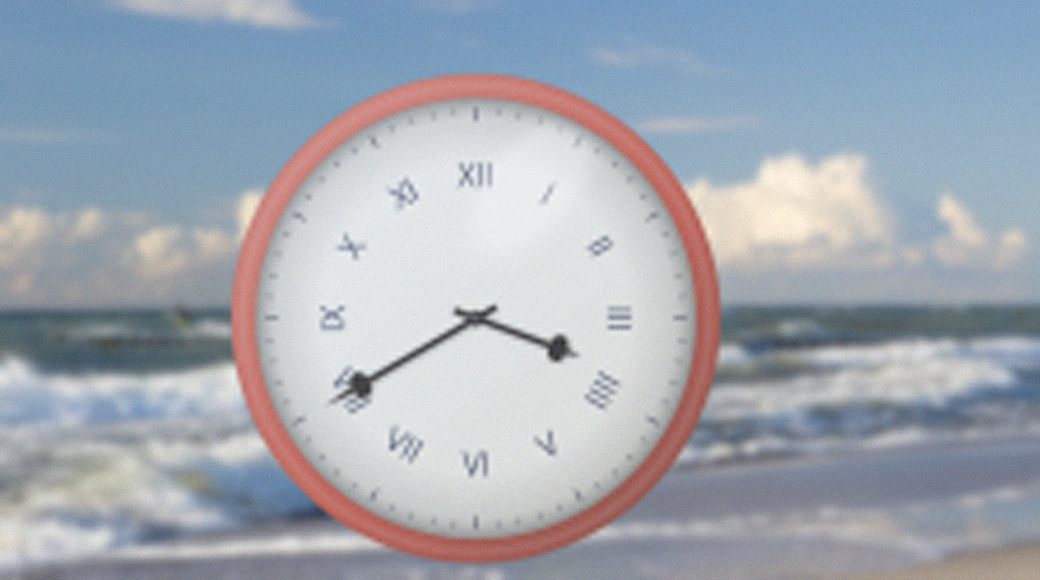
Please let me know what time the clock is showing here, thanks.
3:40
